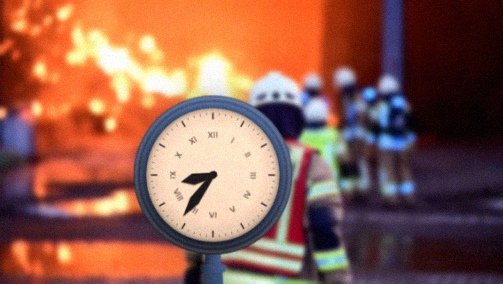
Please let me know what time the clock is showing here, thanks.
8:36
